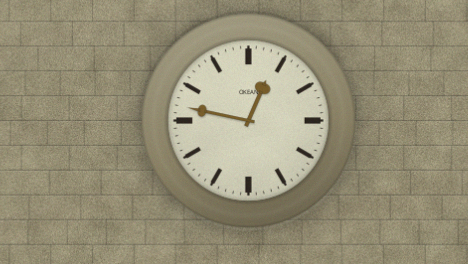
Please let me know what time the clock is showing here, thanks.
12:47
